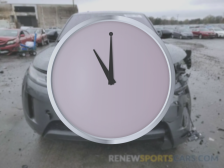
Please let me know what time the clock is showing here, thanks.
11:00
